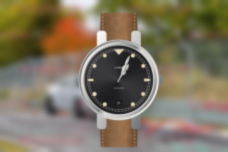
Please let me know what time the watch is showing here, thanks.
1:04
